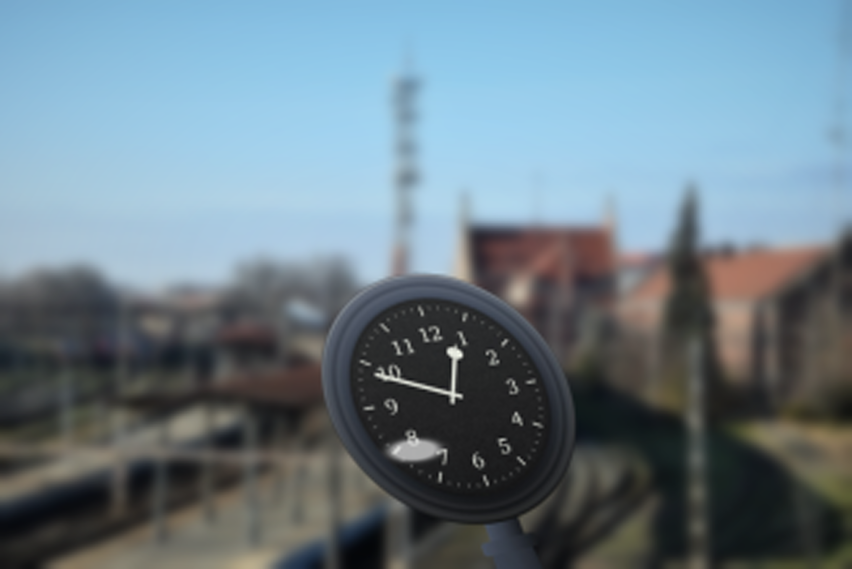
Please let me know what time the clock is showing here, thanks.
12:49
